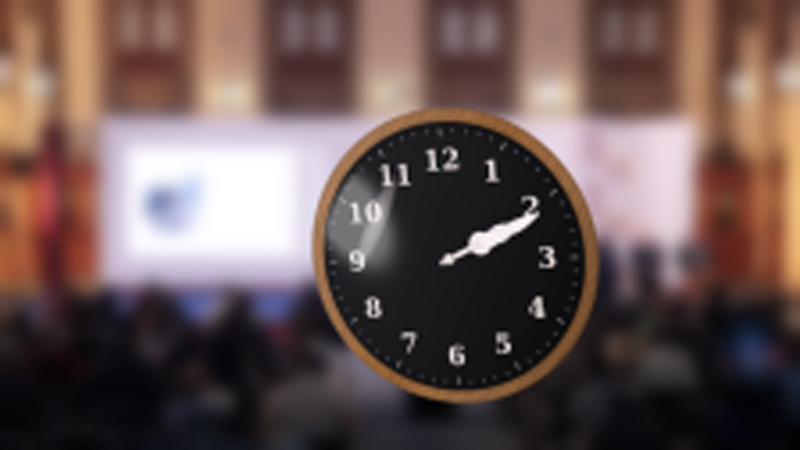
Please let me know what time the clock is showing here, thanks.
2:11
